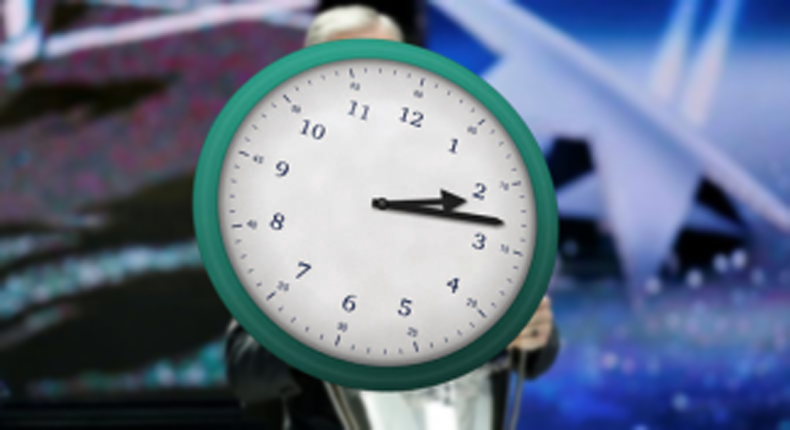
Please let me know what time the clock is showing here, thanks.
2:13
